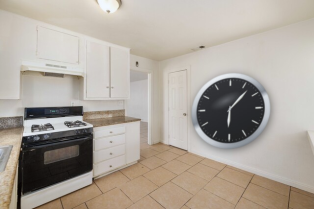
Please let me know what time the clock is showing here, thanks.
6:07
